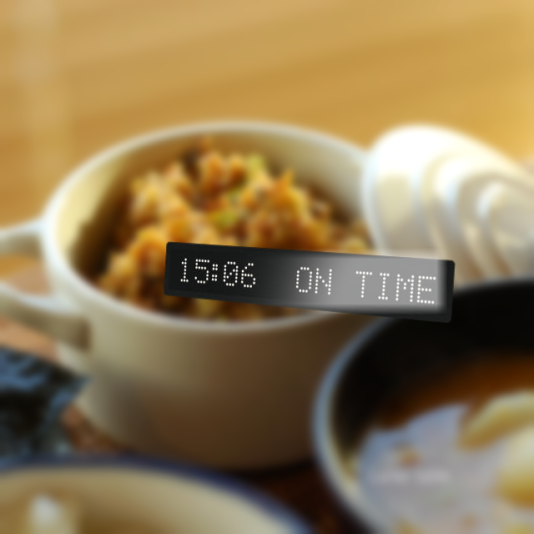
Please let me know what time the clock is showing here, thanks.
15:06
